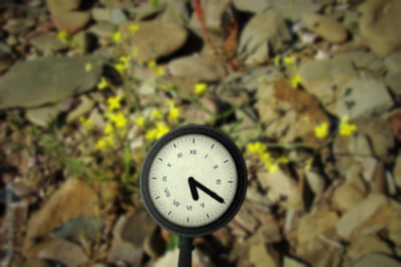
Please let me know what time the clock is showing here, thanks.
5:20
